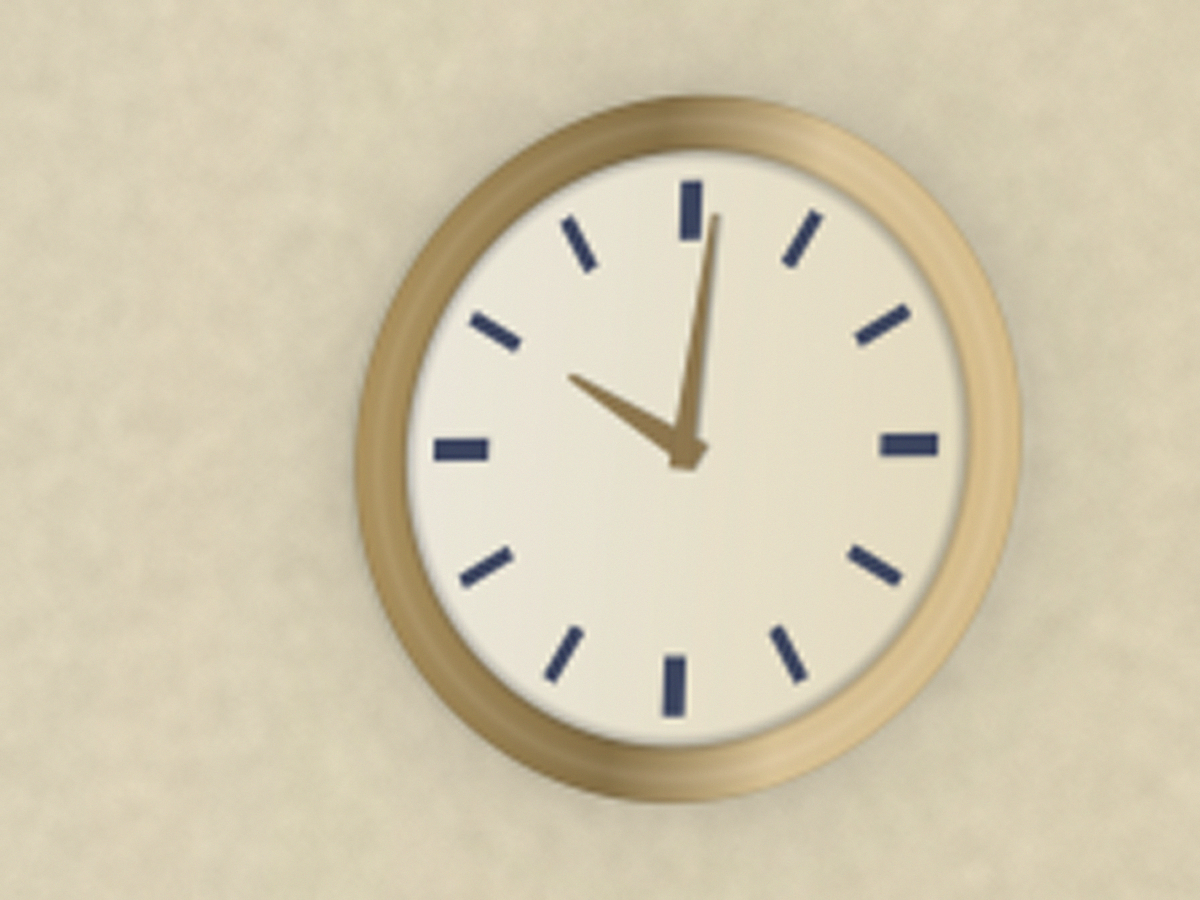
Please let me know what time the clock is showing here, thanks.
10:01
